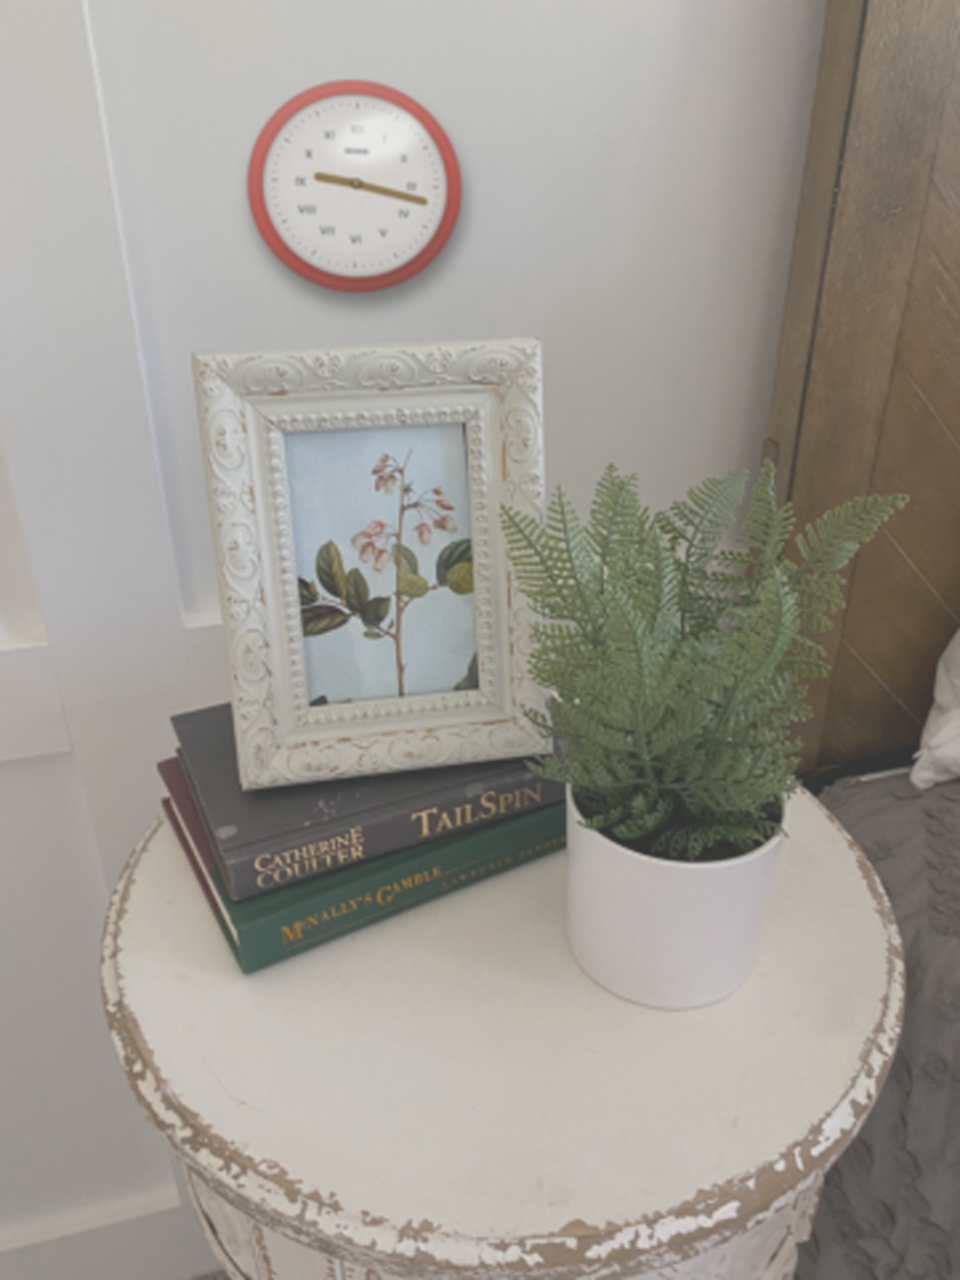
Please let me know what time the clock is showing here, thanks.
9:17
